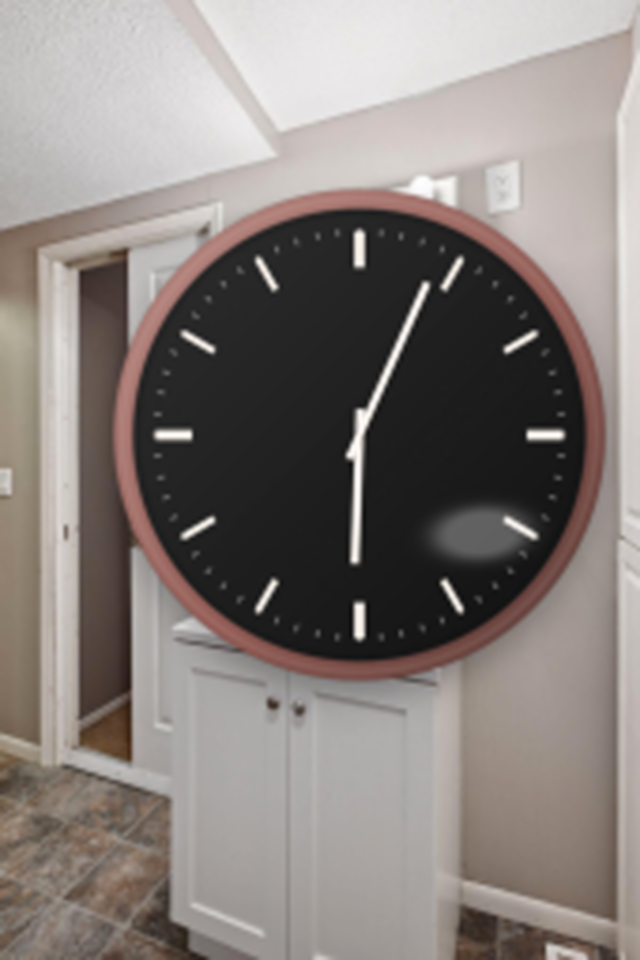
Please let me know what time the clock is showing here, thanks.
6:04
